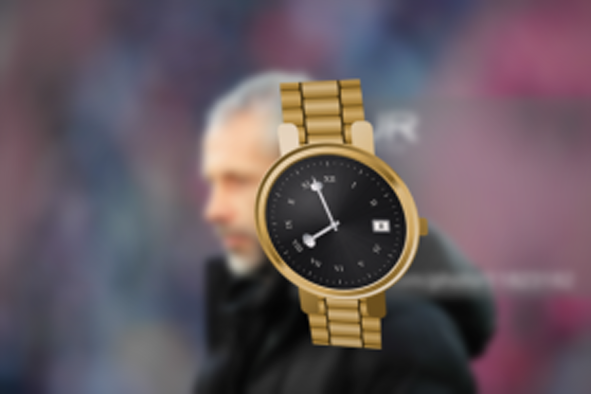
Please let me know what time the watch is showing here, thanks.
7:57
